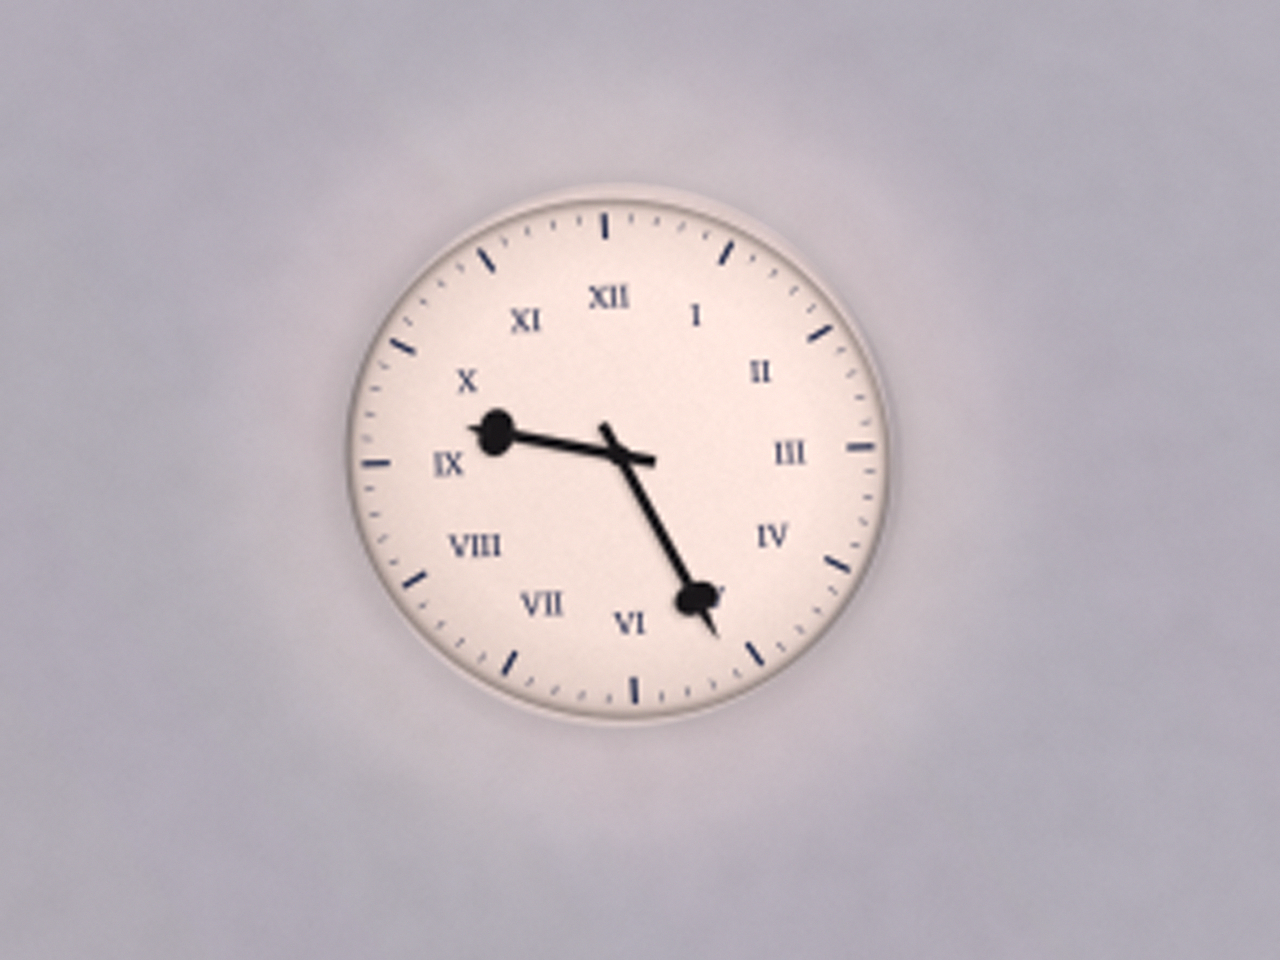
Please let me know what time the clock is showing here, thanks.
9:26
